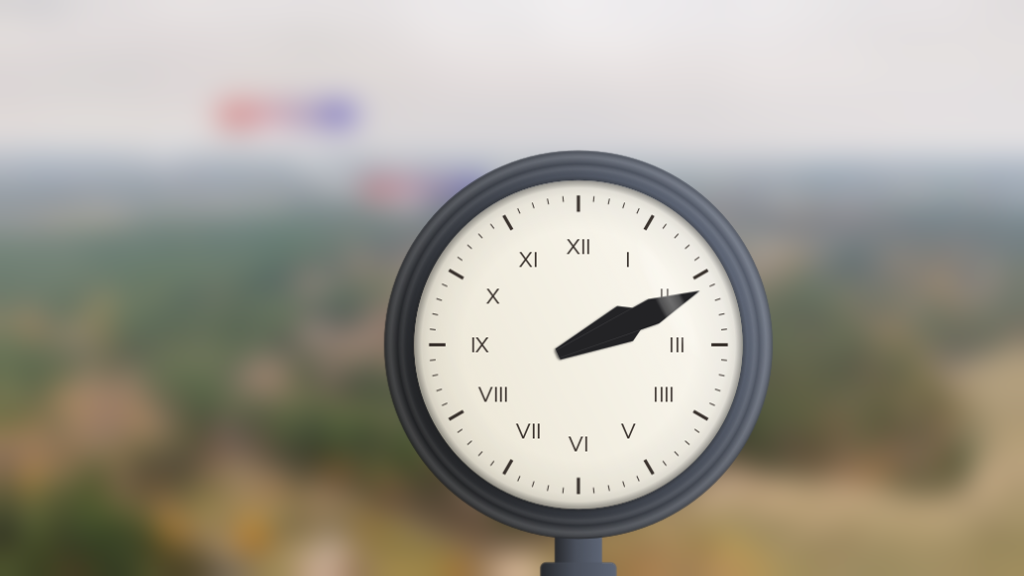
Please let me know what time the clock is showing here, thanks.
2:11
